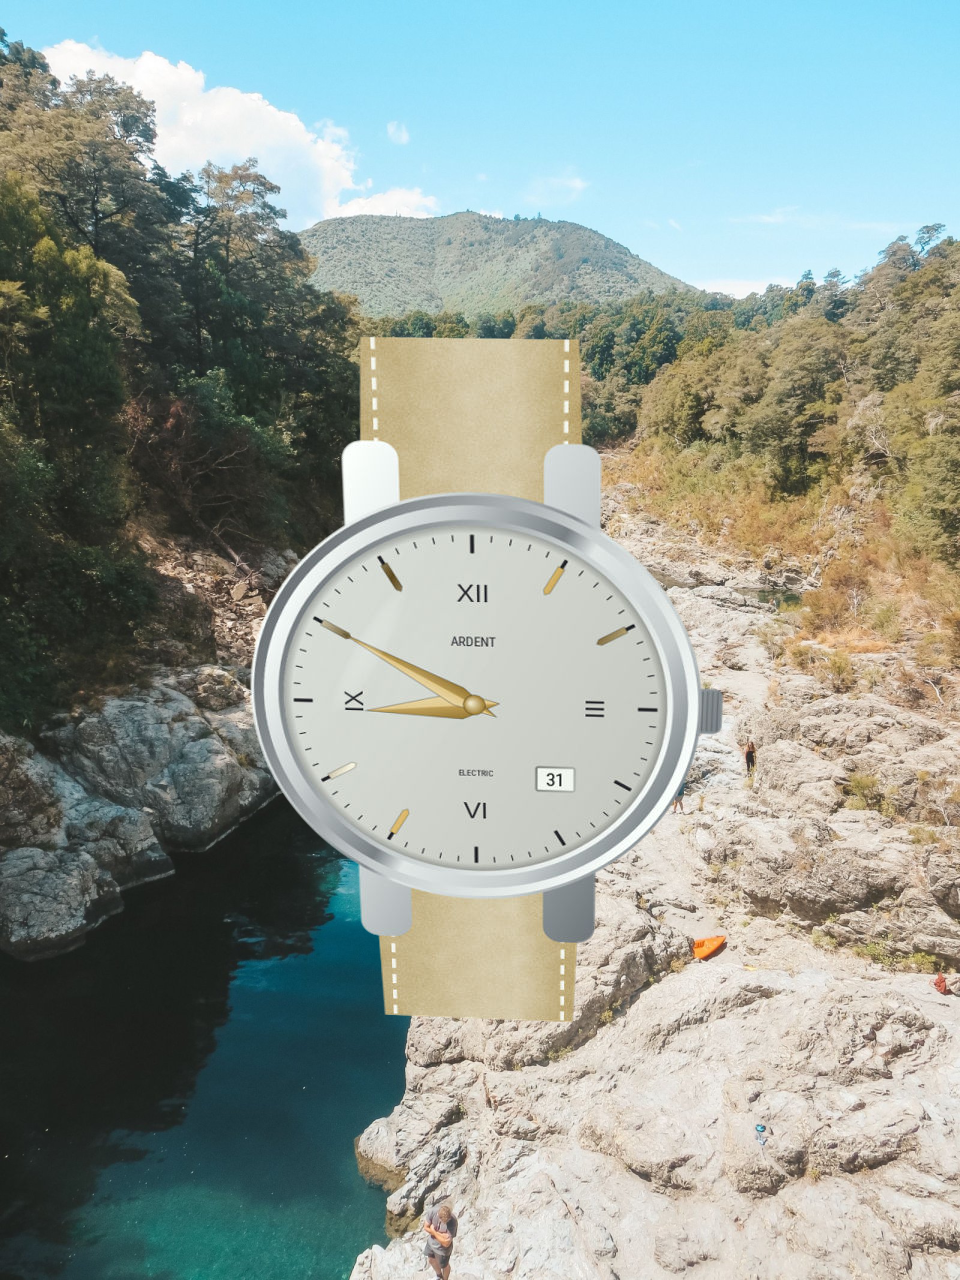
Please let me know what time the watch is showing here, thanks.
8:50
